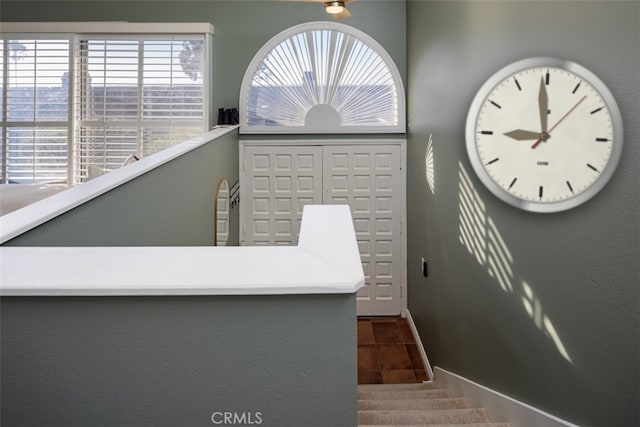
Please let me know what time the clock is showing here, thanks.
8:59:07
